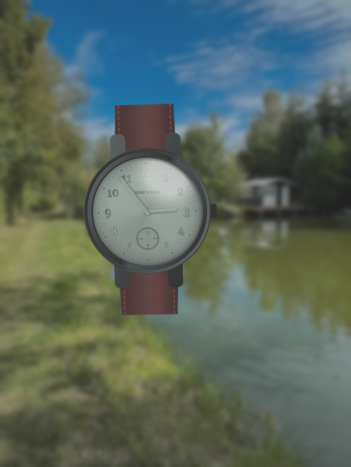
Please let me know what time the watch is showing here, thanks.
2:54
